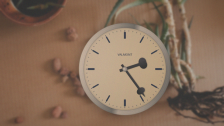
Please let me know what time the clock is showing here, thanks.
2:24
